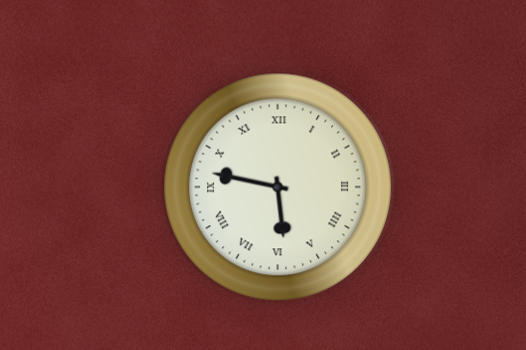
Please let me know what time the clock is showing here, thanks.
5:47
